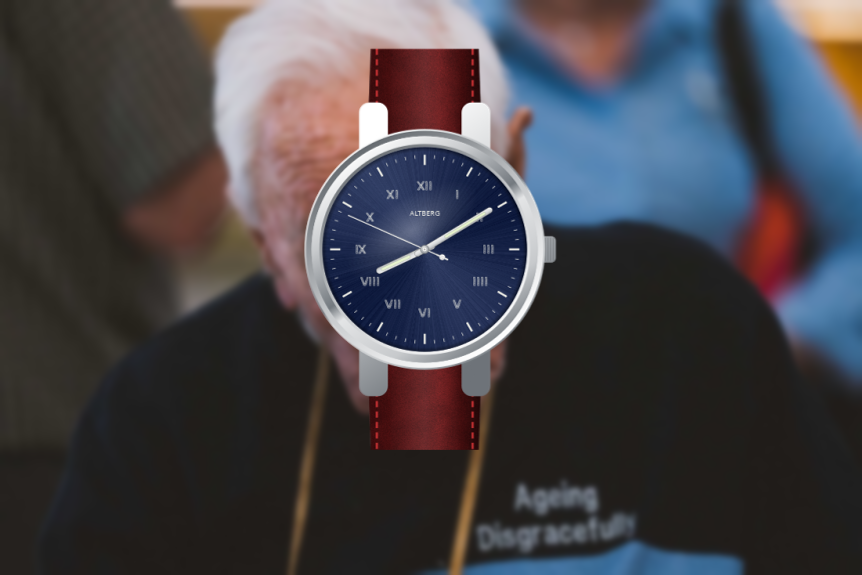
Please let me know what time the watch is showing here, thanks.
8:09:49
